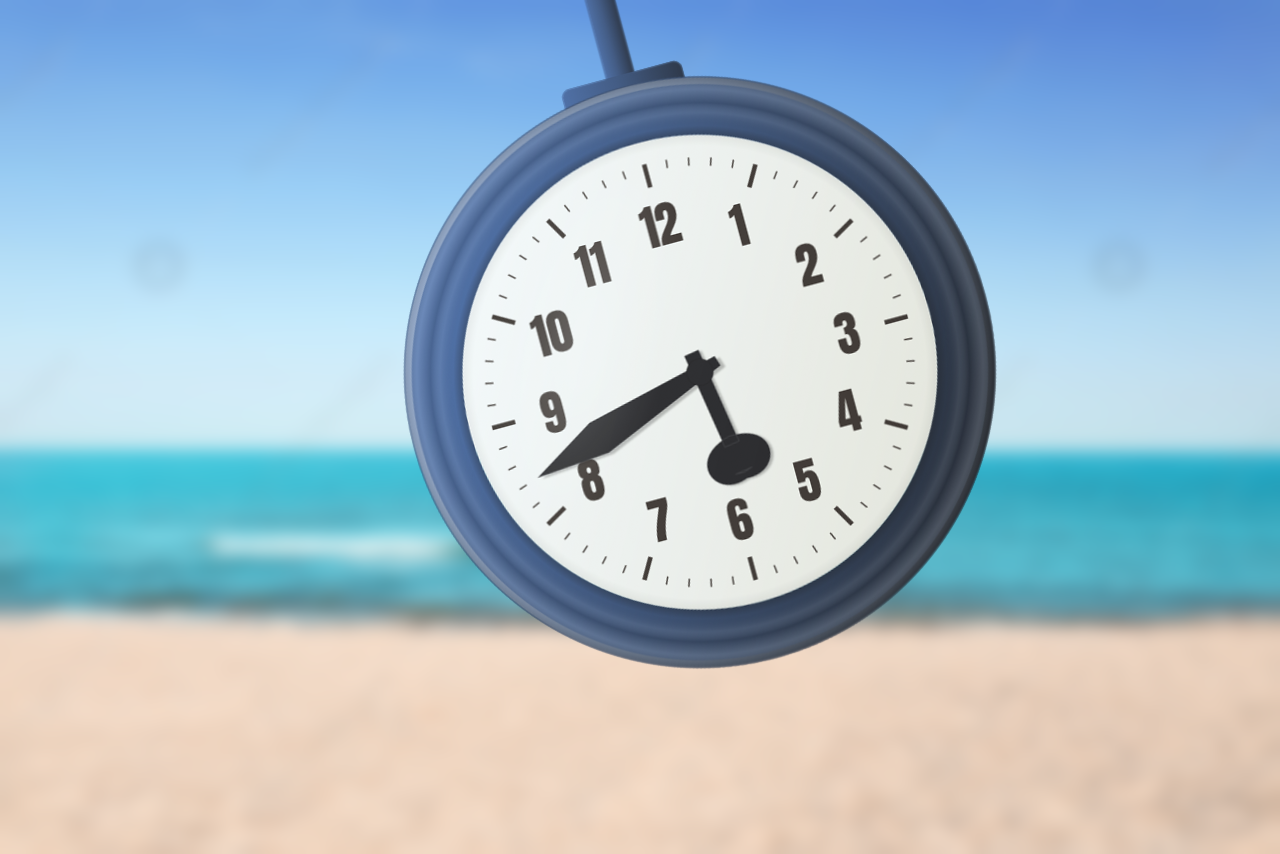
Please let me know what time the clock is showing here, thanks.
5:42
